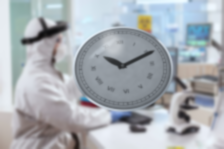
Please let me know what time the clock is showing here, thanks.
10:11
